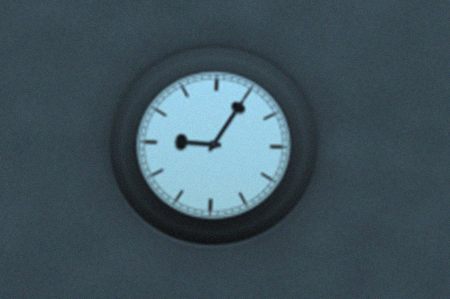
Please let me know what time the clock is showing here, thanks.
9:05
